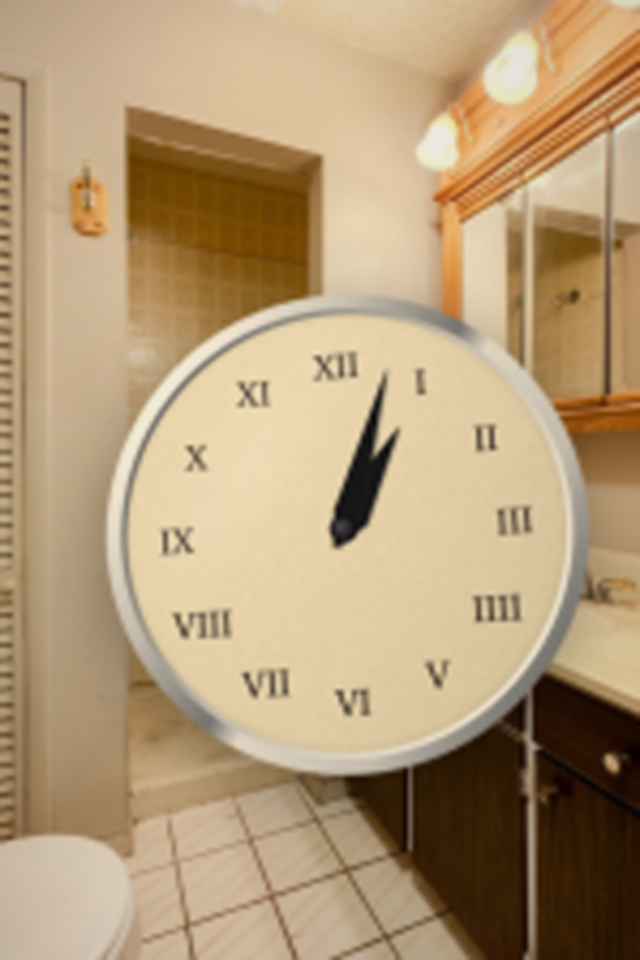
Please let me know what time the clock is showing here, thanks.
1:03
